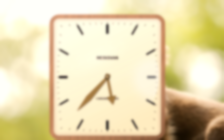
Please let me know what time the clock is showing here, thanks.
5:37
